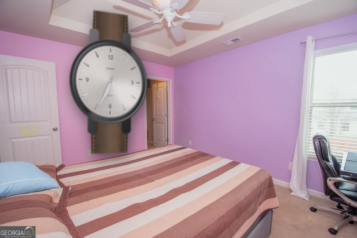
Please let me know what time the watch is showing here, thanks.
6:34
